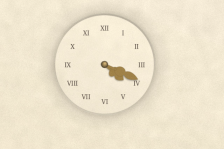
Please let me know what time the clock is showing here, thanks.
4:19
